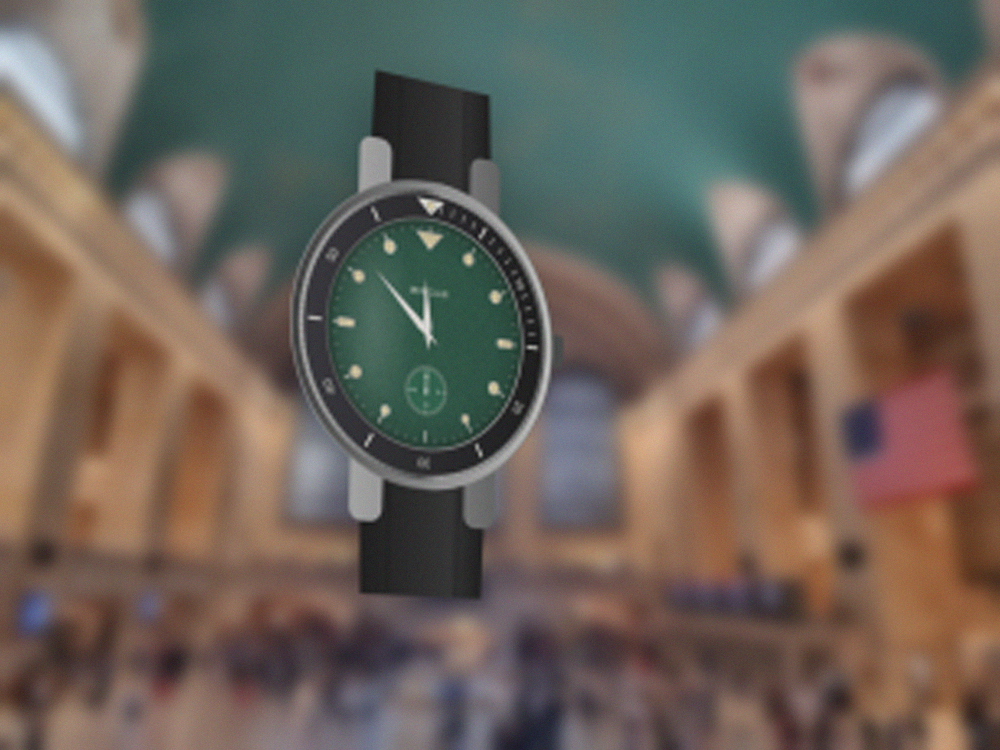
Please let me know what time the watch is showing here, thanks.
11:52
